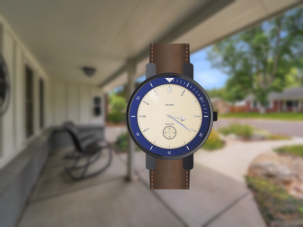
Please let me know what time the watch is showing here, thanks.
3:21
